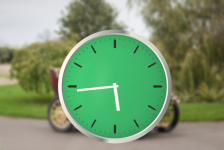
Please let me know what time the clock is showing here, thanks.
5:44
